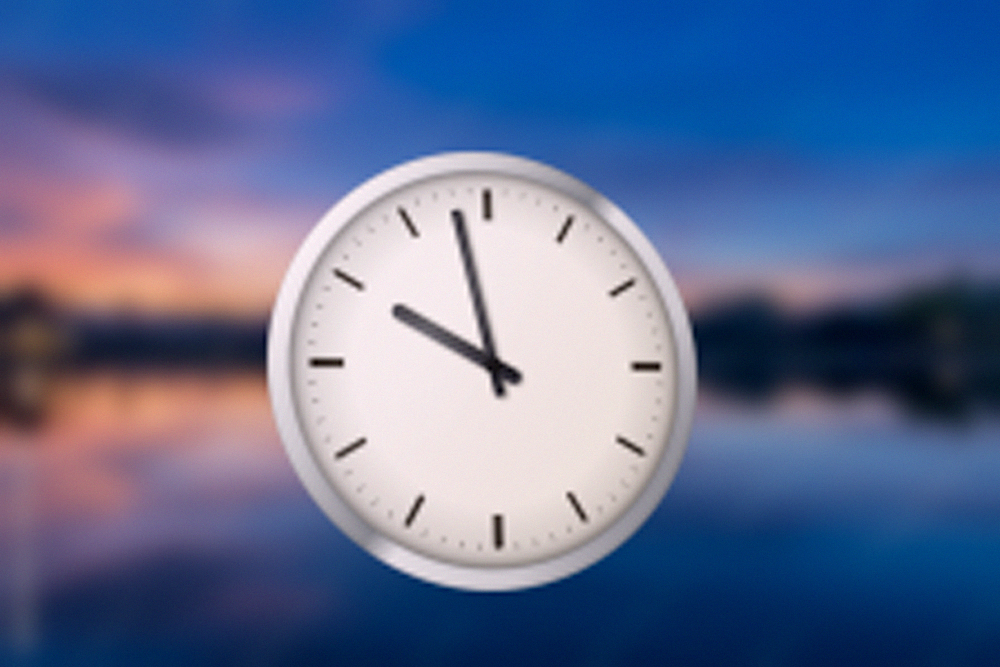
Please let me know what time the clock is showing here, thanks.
9:58
